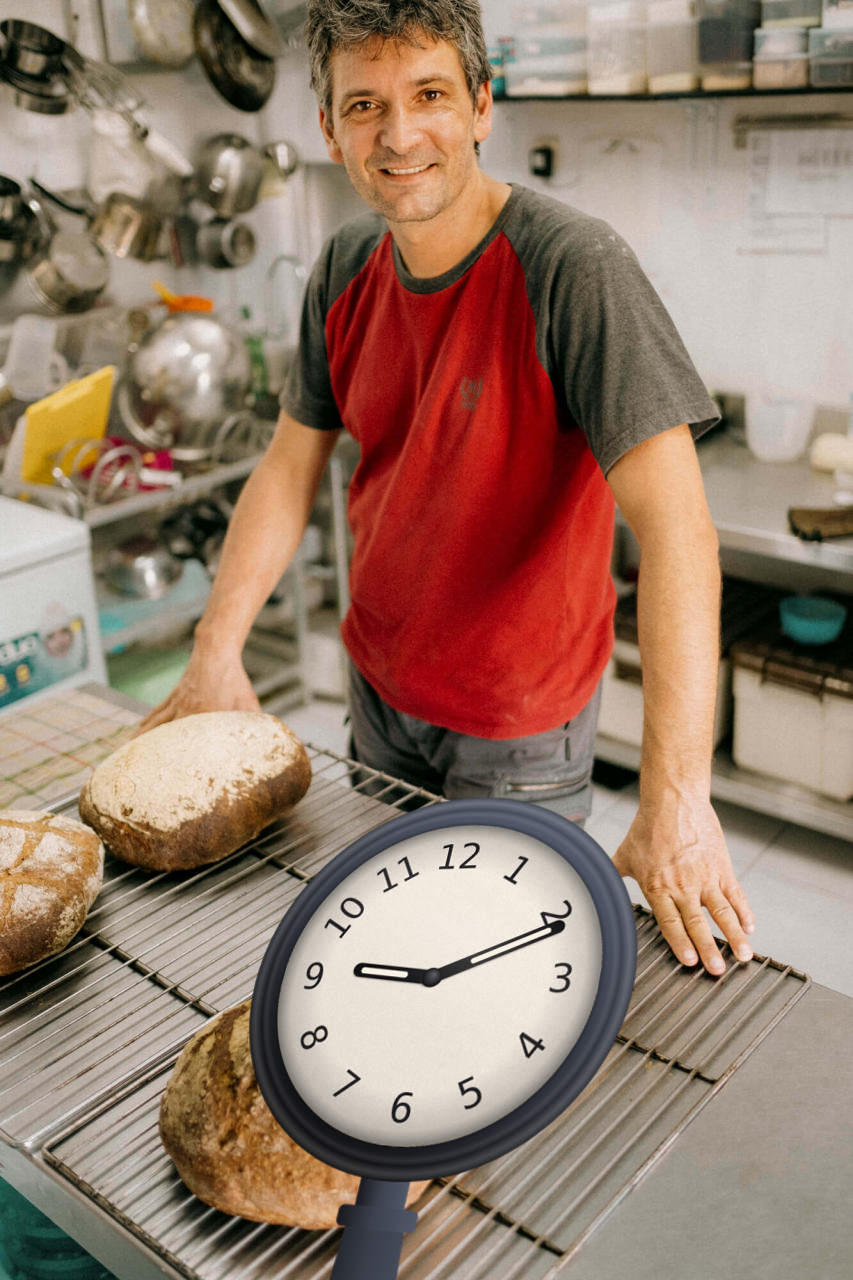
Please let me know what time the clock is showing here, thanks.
9:11
